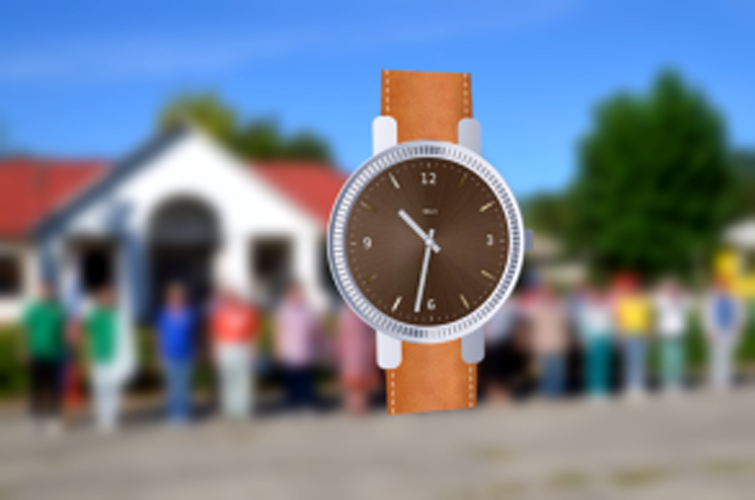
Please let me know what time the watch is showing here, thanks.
10:32
